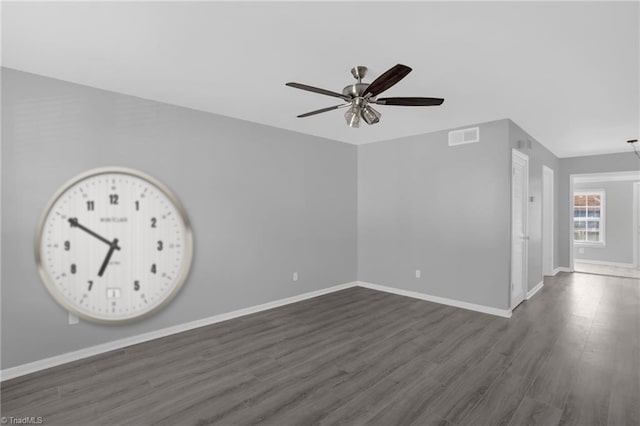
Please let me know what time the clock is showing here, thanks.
6:50
